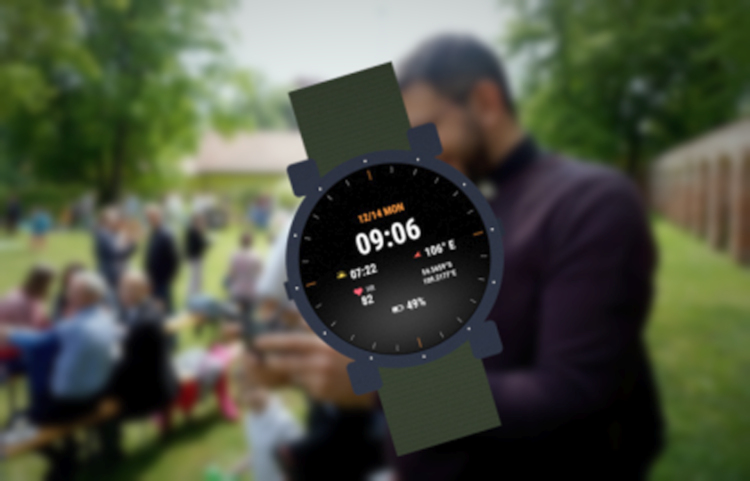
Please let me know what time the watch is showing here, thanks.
9:06
